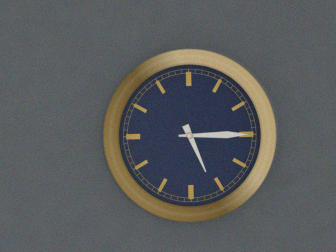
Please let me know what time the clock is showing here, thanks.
5:15
